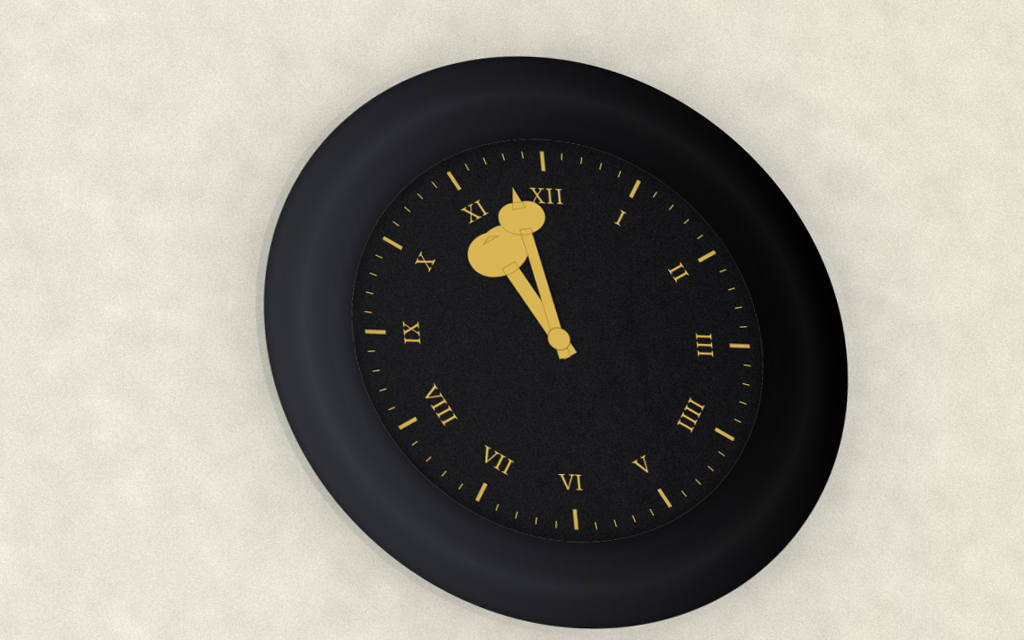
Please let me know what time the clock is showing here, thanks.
10:58
